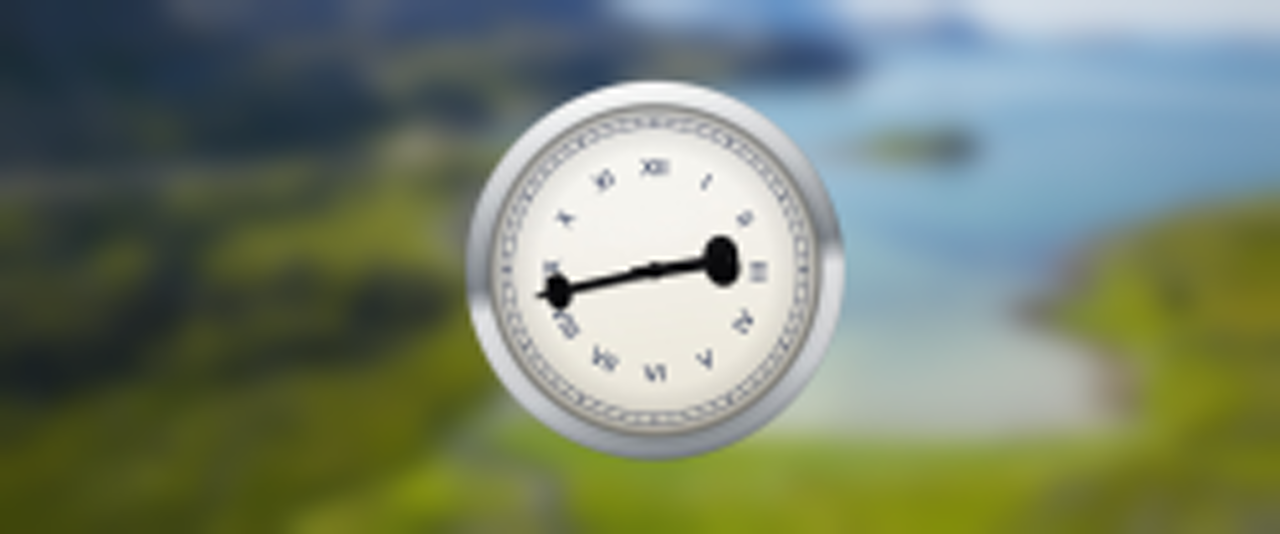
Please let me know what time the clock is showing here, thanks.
2:43
